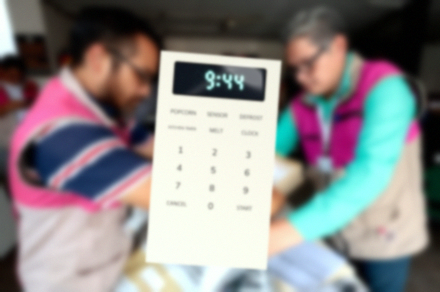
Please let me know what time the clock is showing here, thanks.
9:44
